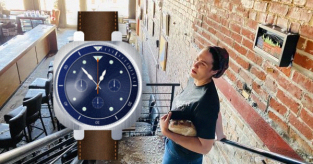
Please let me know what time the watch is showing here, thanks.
12:53
